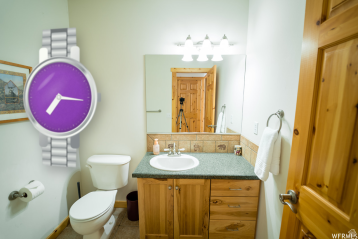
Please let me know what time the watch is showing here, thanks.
7:16
